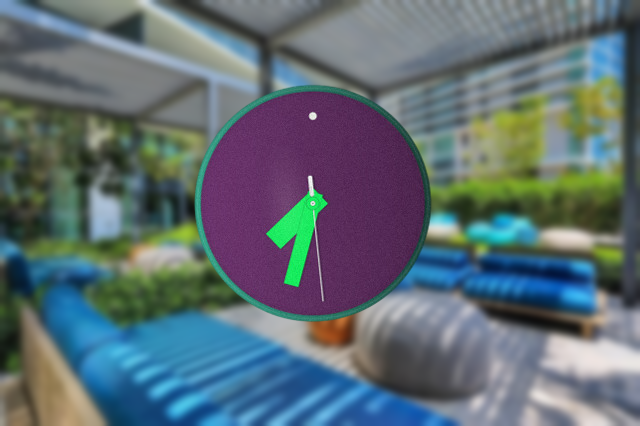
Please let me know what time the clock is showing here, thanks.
7:32:29
